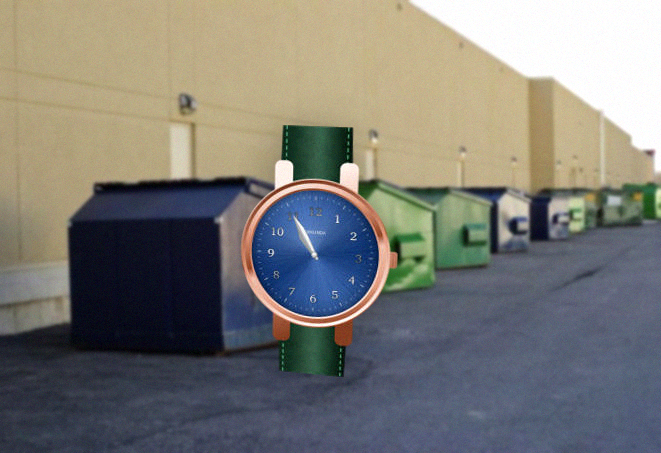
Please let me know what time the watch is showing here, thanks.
10:55
